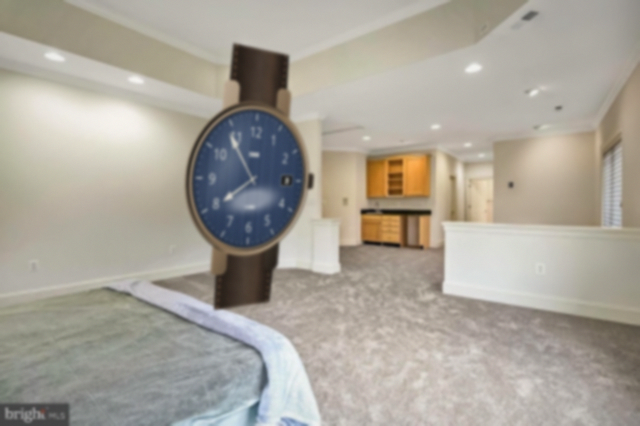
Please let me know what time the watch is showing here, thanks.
7:54
